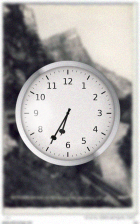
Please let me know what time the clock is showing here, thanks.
6:35
